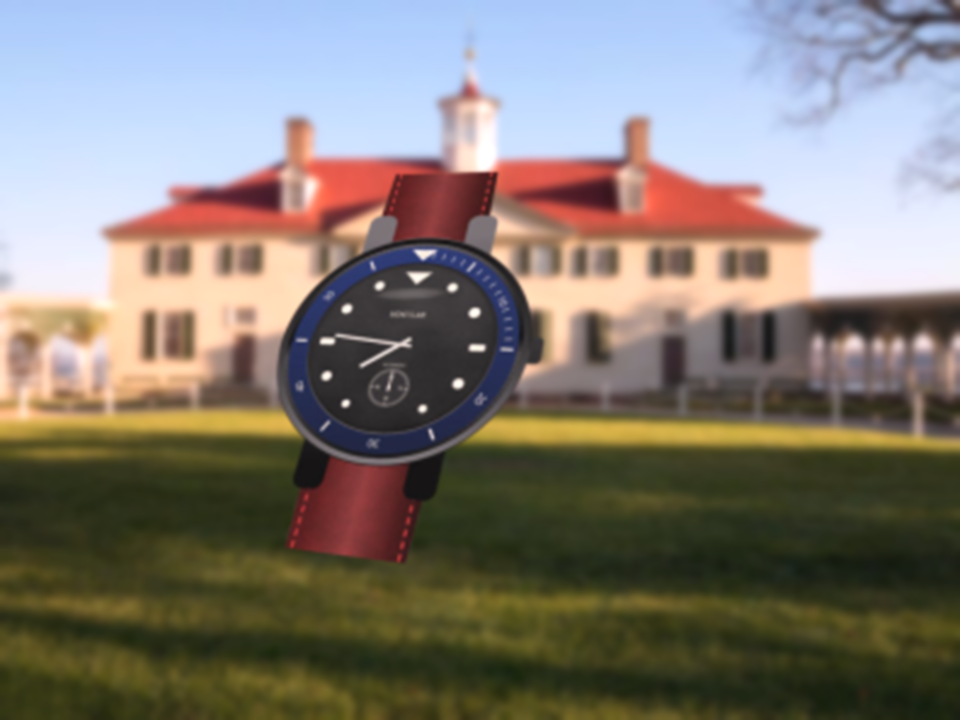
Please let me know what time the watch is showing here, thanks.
7:46
